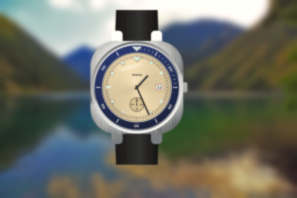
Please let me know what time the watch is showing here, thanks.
1:26
